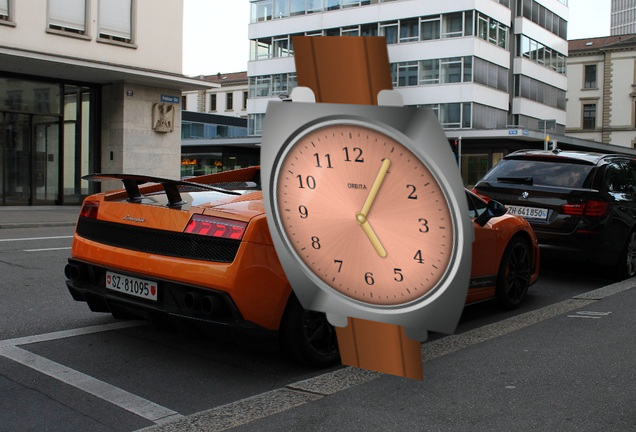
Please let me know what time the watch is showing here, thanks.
5:05
